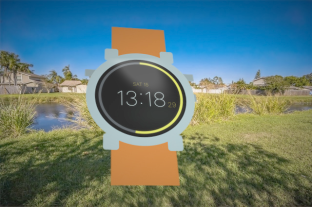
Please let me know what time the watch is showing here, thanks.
13:18
